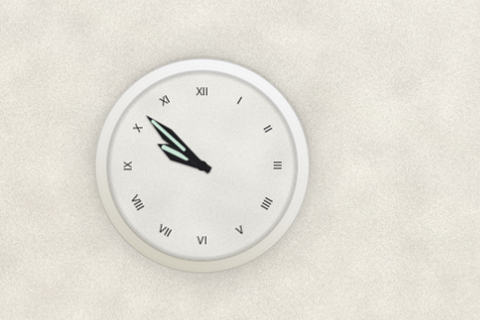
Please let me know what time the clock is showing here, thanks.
9:52
